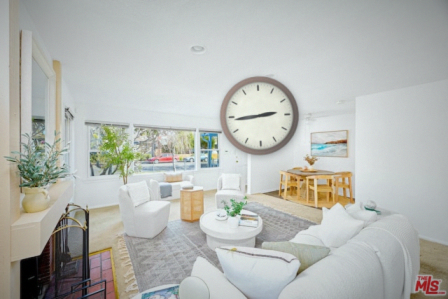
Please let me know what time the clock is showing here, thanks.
2:44
